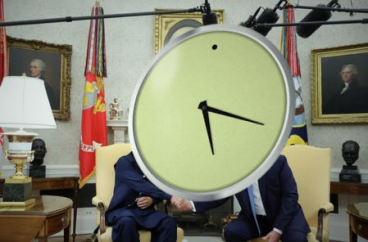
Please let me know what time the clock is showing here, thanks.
5:17
